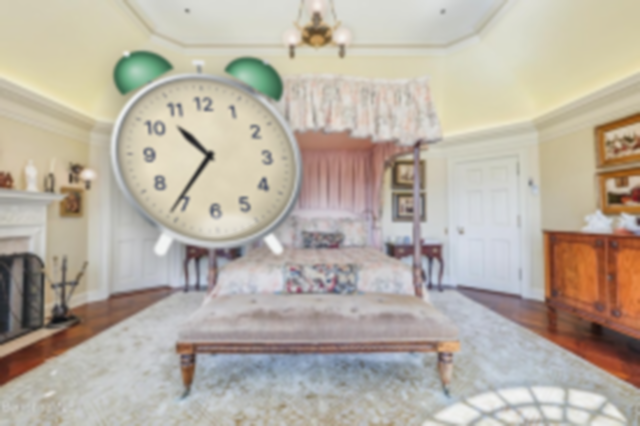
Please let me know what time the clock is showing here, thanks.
10:36
